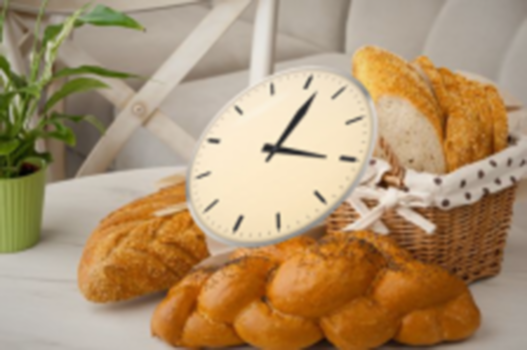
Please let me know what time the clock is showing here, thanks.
3:02
